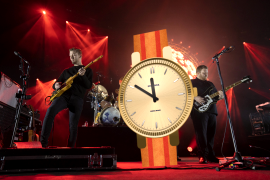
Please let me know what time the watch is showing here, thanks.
11:51
